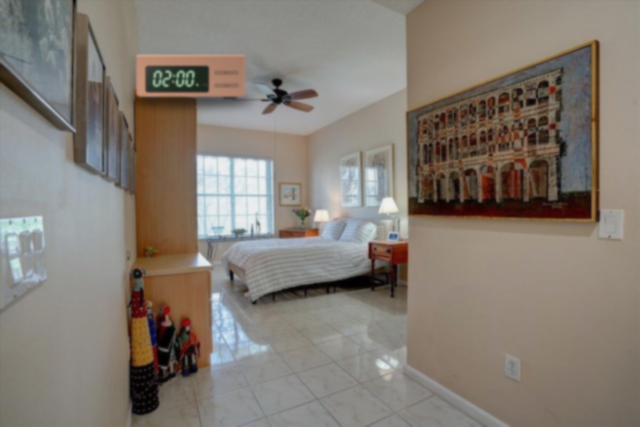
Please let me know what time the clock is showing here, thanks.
2:00
